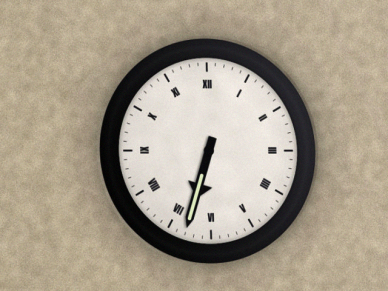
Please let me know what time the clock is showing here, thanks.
6:33
